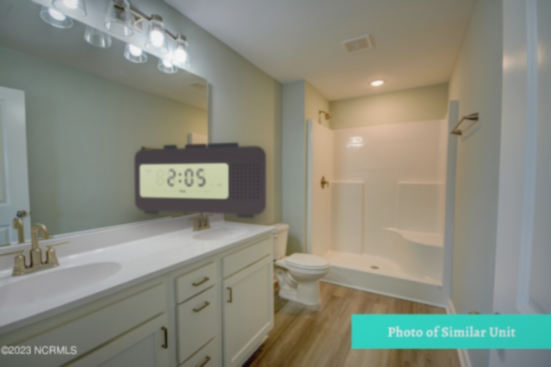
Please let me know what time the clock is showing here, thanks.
2:05
